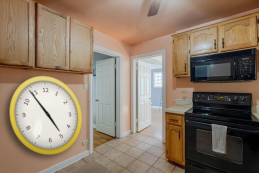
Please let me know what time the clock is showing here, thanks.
4:54
